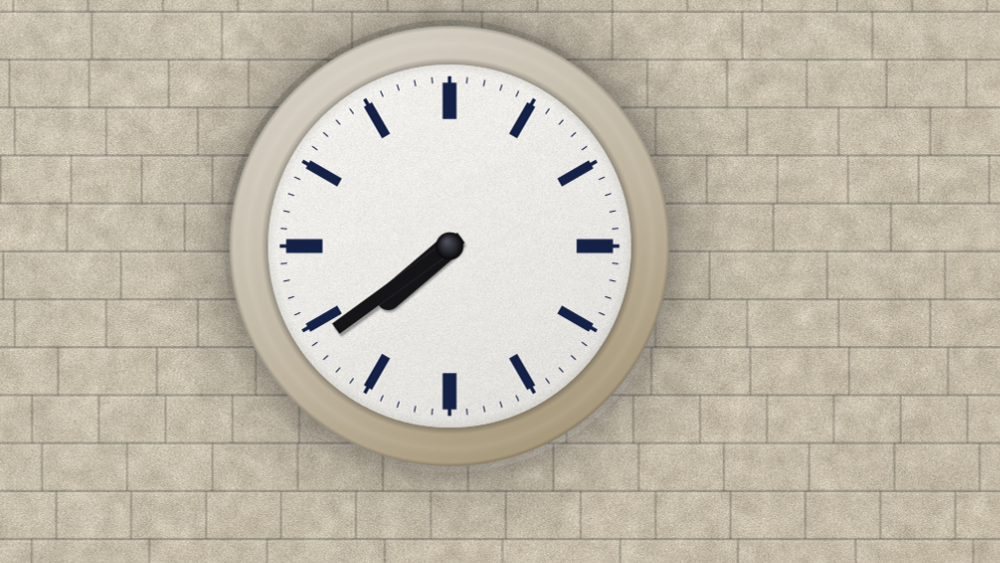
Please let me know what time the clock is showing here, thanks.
7:39
